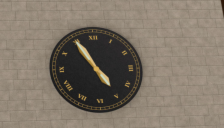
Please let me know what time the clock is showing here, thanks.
4:55
